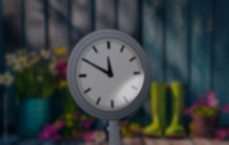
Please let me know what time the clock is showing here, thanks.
11:50
